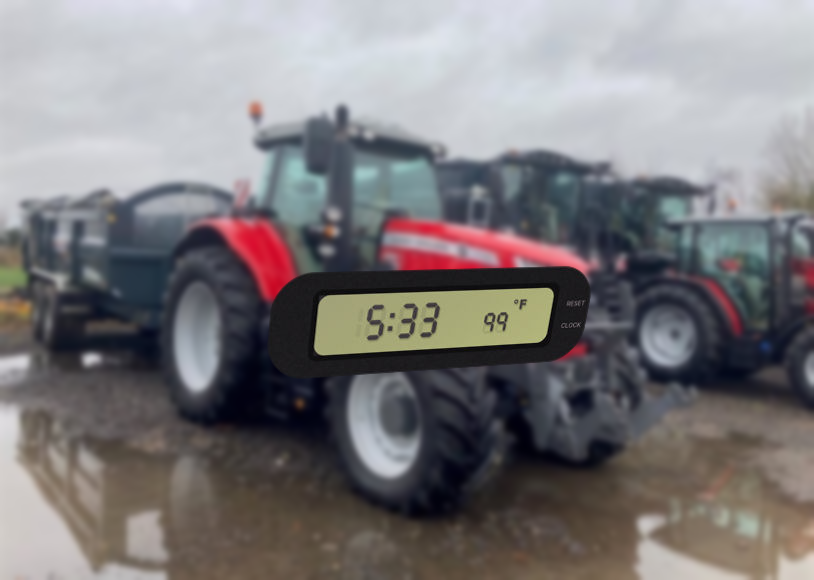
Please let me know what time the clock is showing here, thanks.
5:33
